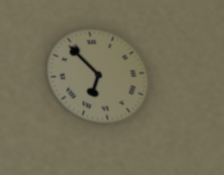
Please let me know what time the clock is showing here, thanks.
6:54
